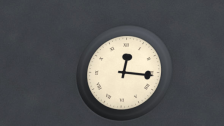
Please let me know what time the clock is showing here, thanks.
12:16
